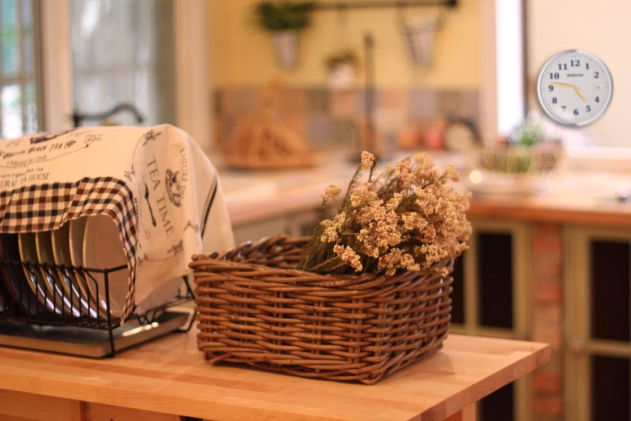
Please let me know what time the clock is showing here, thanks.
4:47
